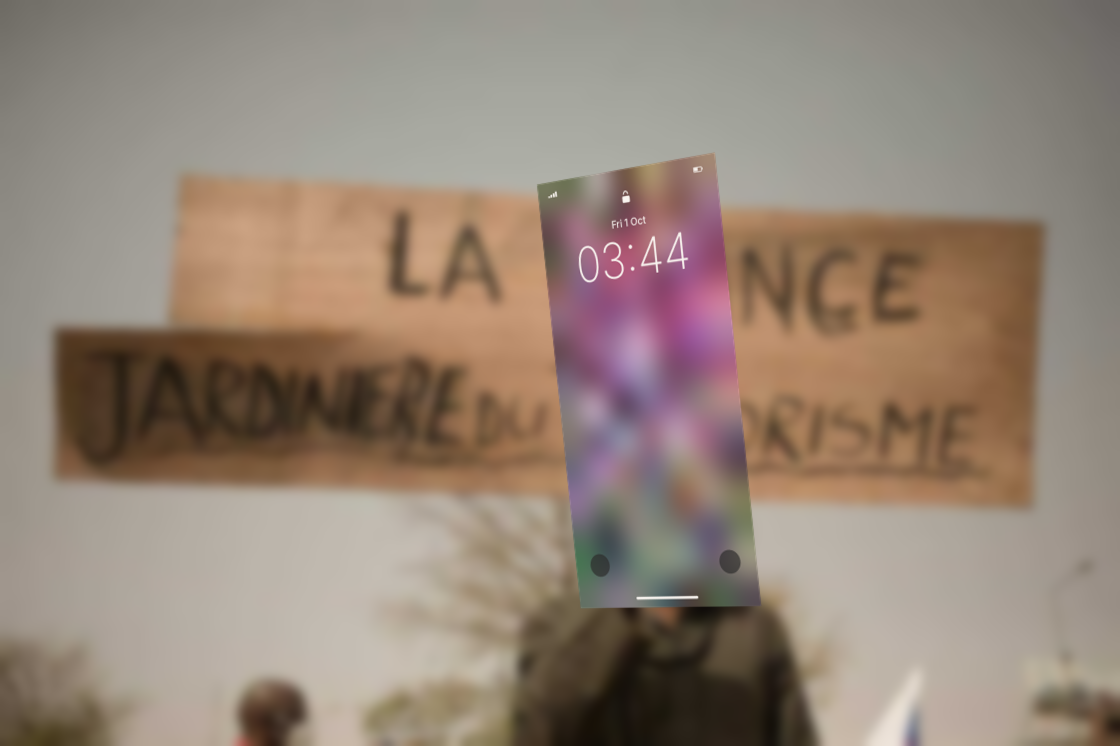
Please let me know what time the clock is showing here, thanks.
3:44
